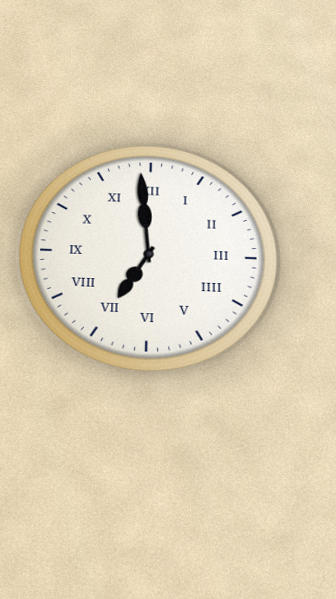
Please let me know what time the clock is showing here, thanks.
6:59
